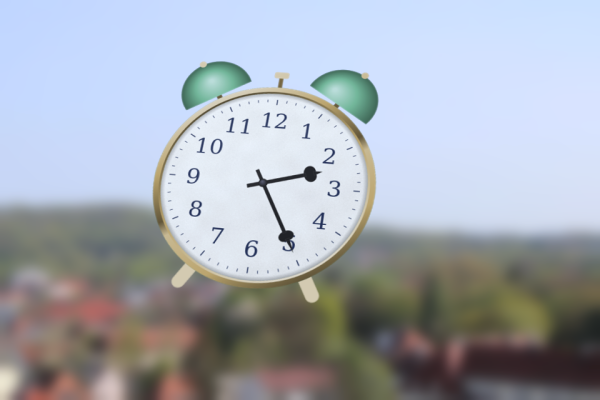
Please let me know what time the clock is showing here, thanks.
2:25
